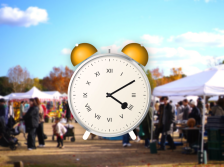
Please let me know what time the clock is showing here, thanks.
4:10
